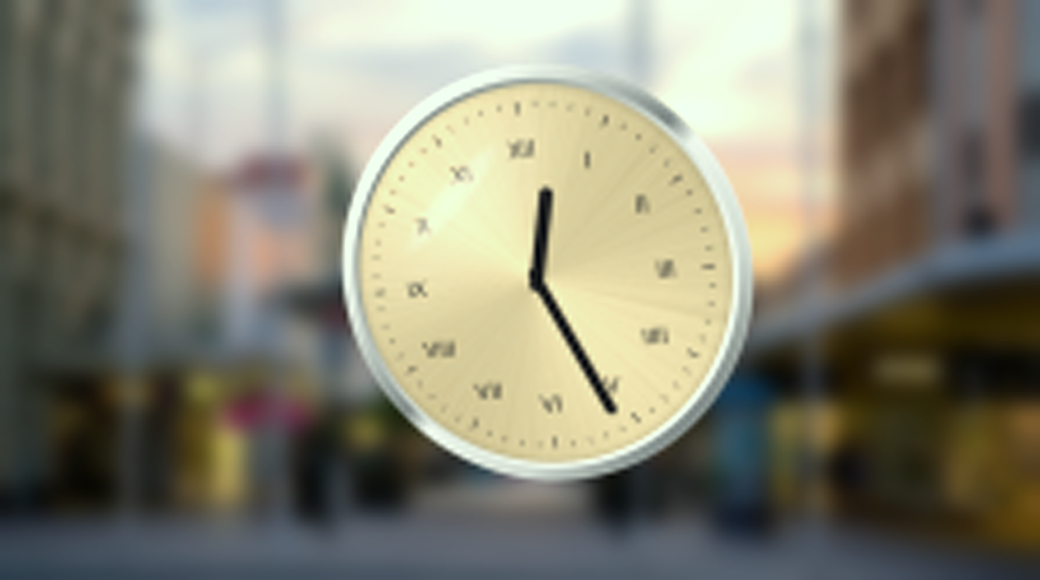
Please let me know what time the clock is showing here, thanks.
12:26
